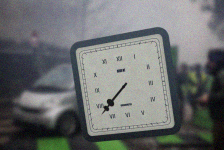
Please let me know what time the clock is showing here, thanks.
7:38
